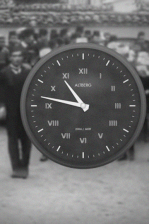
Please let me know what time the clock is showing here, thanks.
10:47
